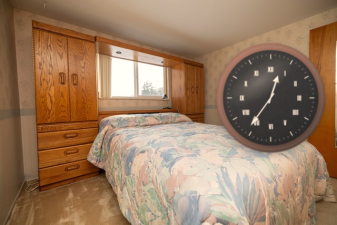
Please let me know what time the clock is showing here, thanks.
12:36
